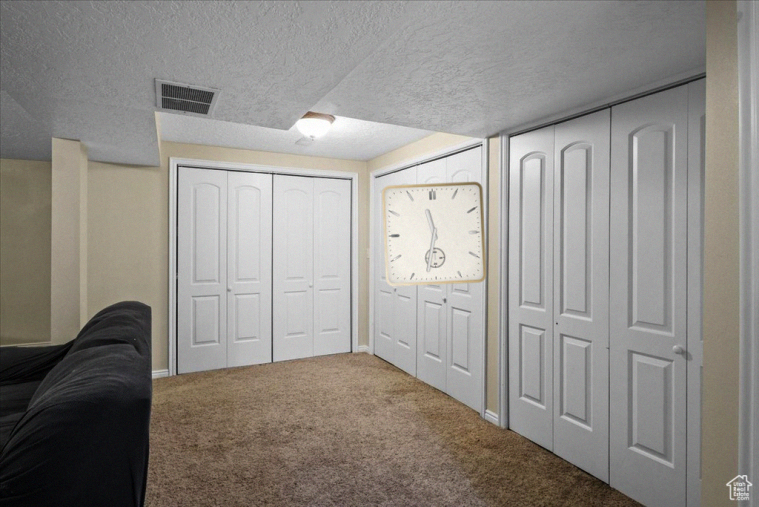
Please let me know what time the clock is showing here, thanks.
11:32
